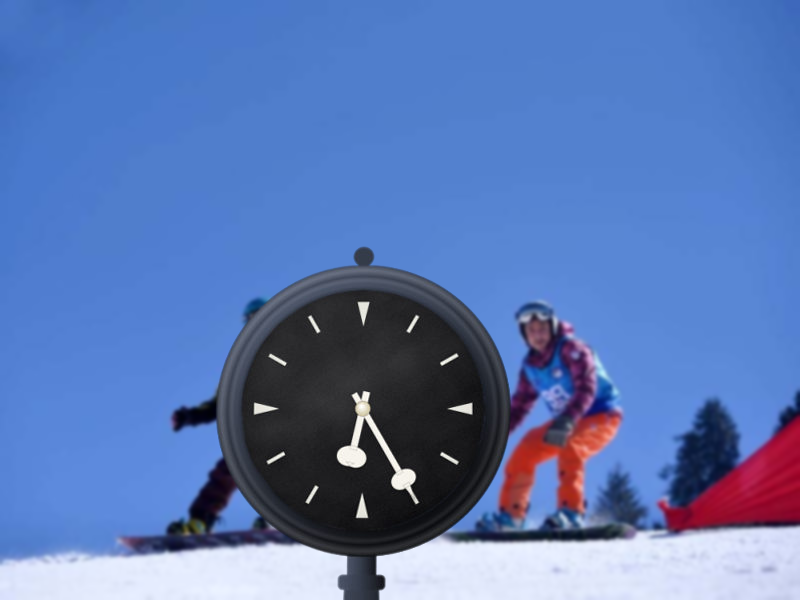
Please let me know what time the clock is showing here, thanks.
6:25
